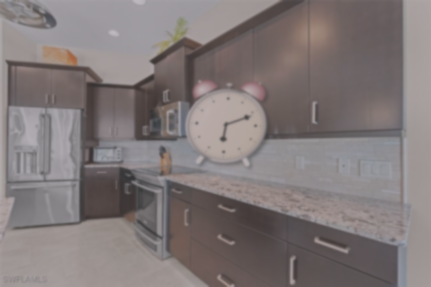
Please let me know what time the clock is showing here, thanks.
6:11
